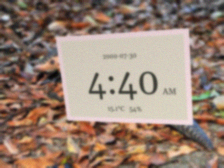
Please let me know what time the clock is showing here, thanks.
4:40
